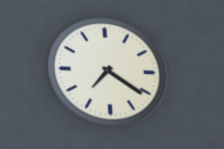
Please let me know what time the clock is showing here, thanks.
7:21
